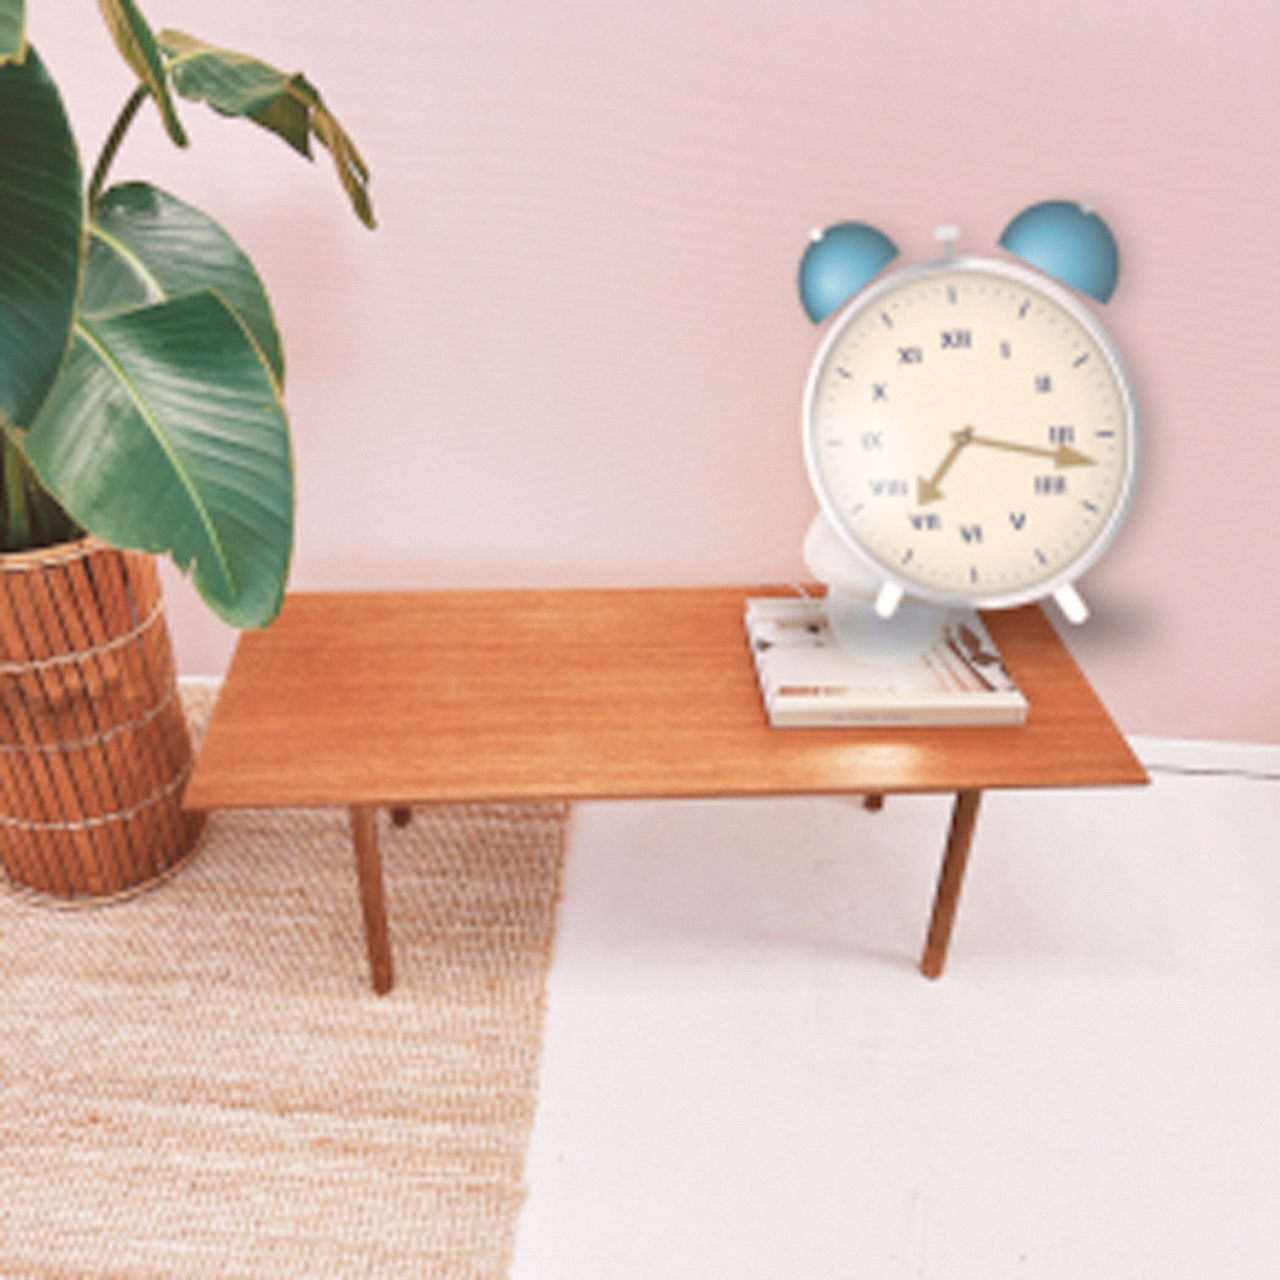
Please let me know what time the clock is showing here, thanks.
7:17
